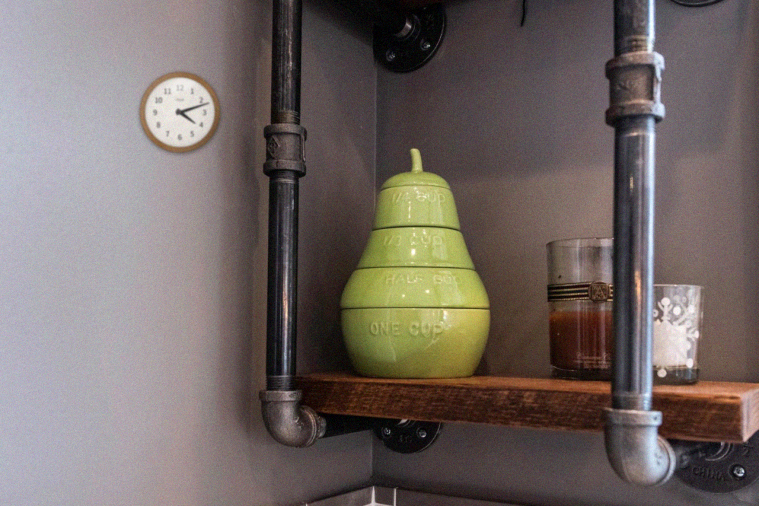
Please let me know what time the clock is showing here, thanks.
4:12
